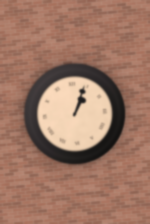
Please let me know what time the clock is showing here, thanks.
1:04
